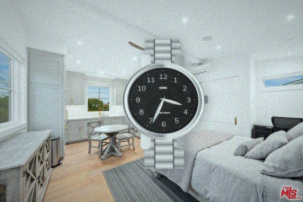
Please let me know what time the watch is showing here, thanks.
3:34
